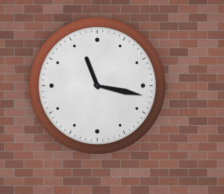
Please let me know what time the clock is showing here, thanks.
11:17
